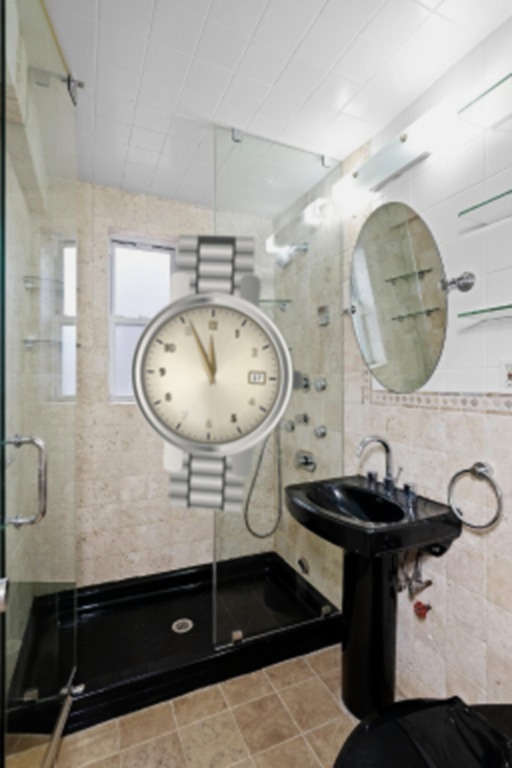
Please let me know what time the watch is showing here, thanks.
11:56
